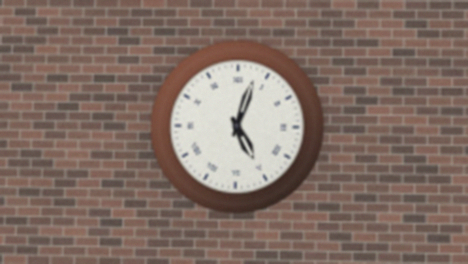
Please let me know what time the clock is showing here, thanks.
5:03
